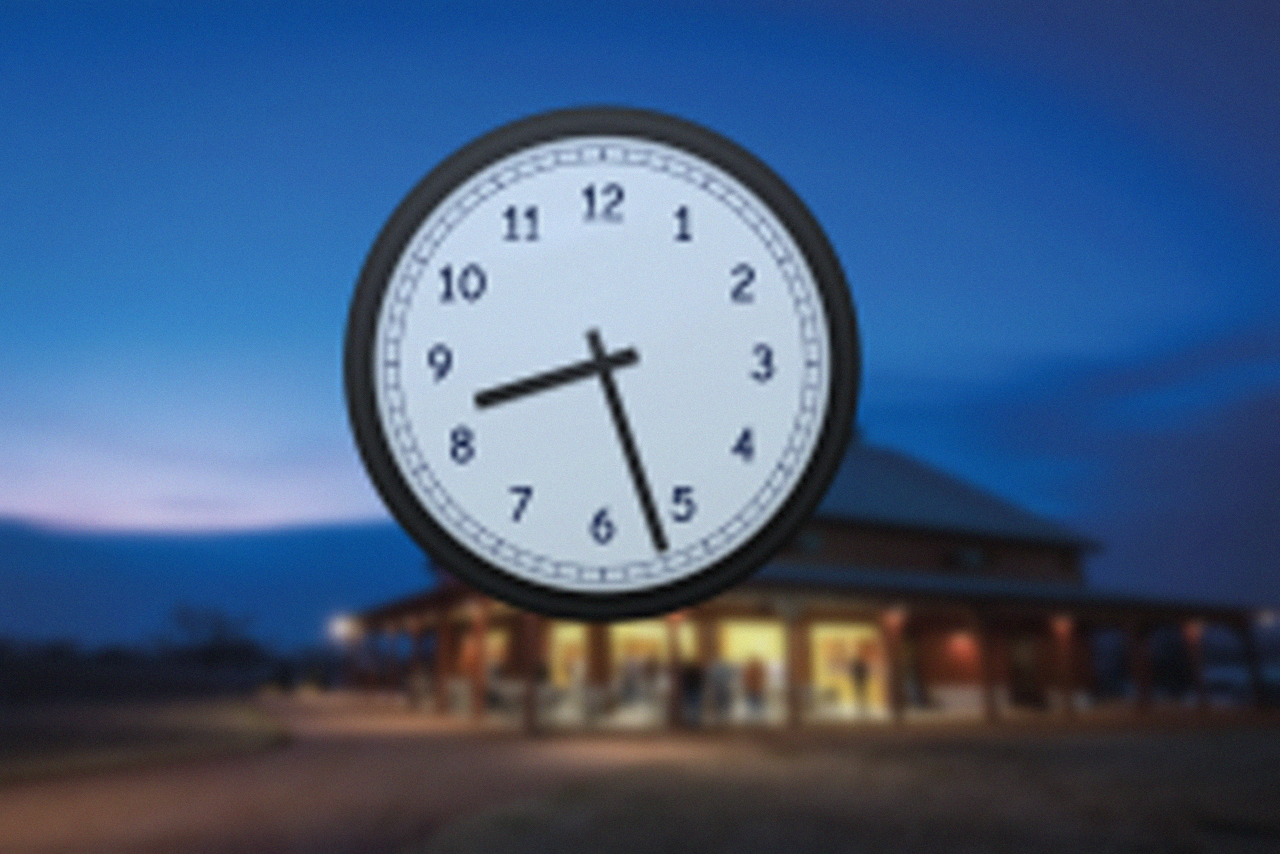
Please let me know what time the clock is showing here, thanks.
8:27
